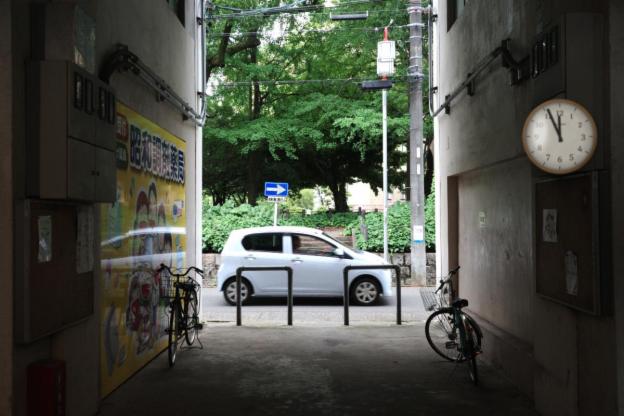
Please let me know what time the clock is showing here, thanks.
11:56
